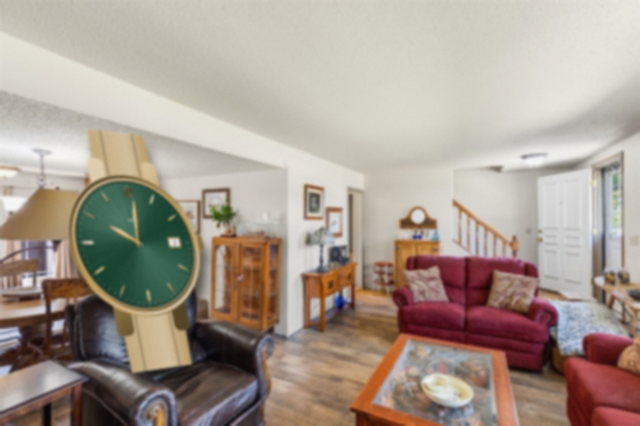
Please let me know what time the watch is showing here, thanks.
10:01
